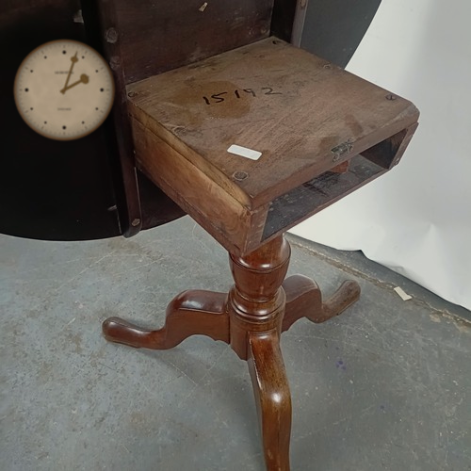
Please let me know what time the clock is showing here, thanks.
2:03
